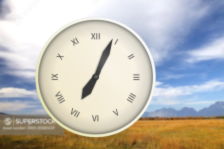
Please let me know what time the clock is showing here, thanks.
7:04
